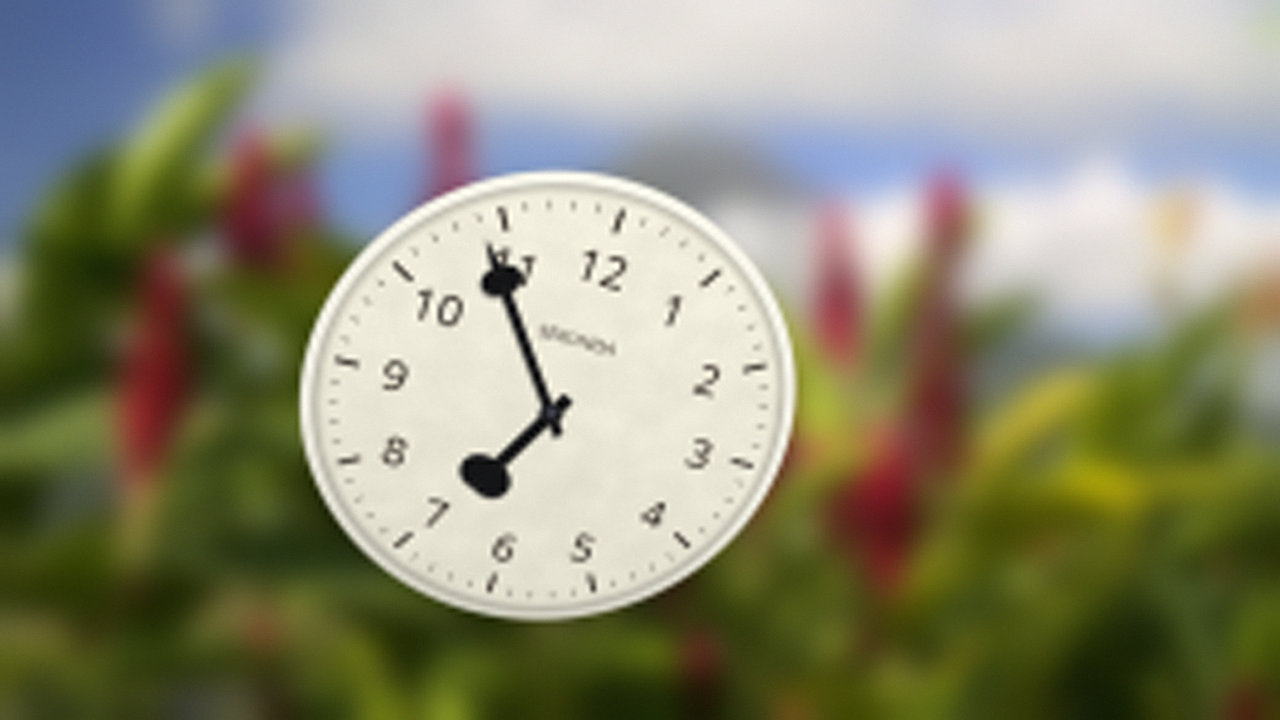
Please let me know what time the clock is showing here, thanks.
6:54
